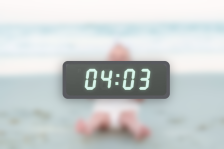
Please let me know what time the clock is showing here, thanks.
4:03
